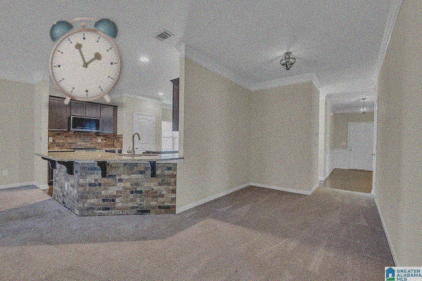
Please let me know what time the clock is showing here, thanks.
1:57
